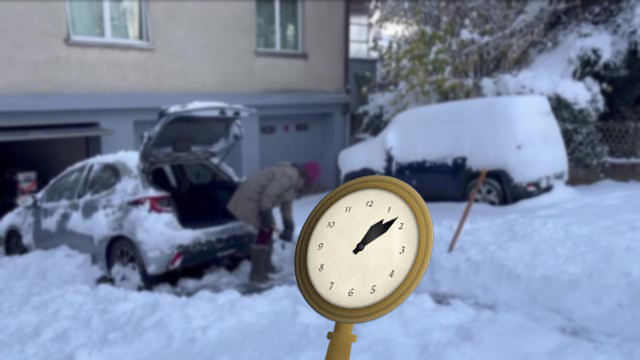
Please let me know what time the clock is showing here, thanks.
1:08
